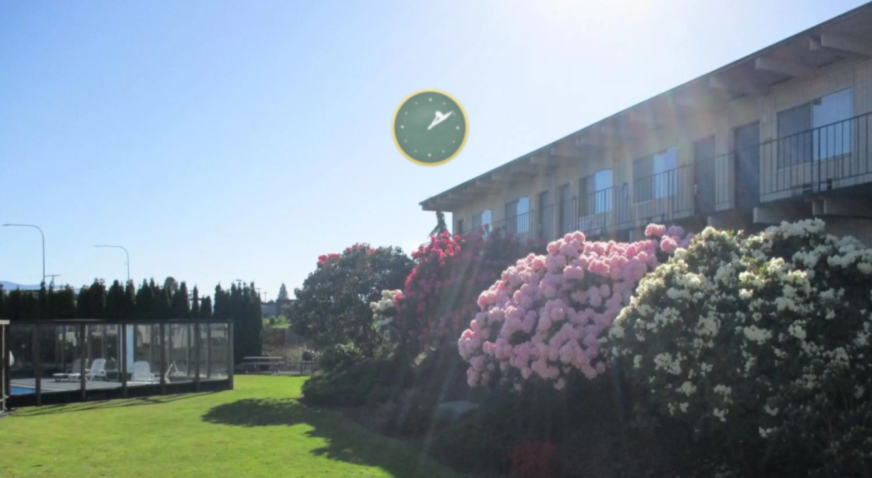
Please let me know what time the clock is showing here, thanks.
1:09
